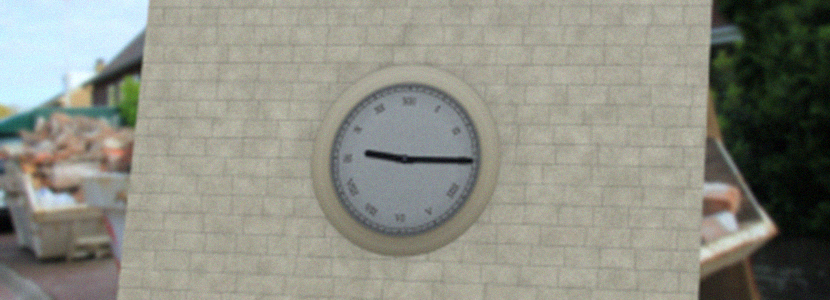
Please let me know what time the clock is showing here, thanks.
9:15
